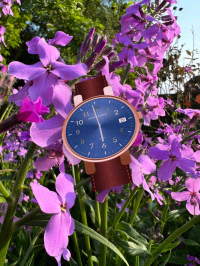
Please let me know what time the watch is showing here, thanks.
5:59
